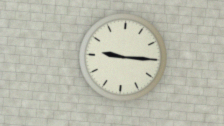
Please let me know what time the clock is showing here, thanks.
9:15
